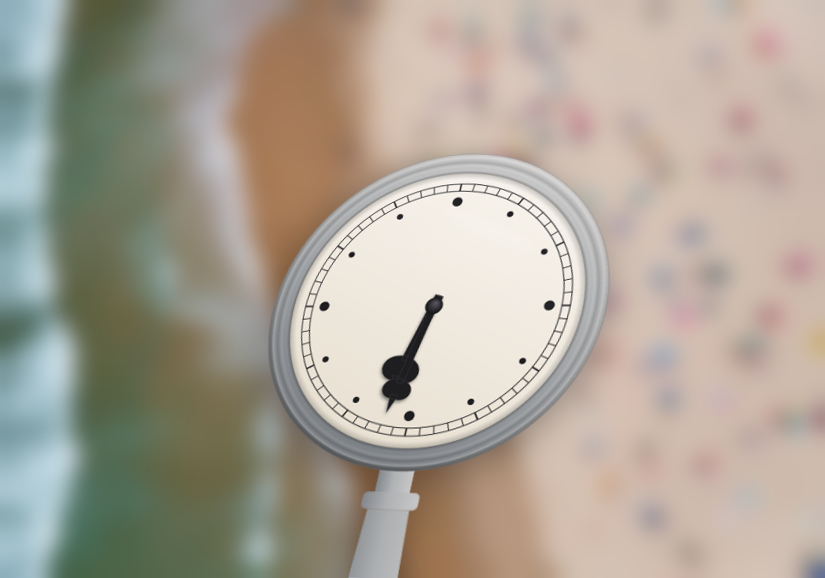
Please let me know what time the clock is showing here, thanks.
6:32
